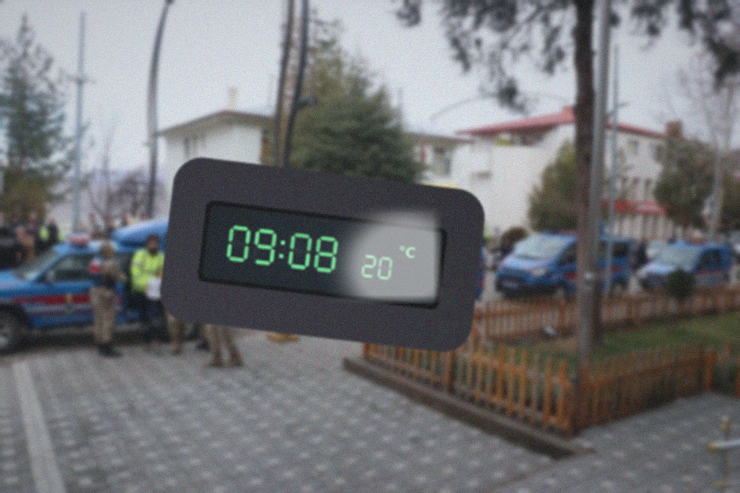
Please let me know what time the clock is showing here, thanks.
9:08
